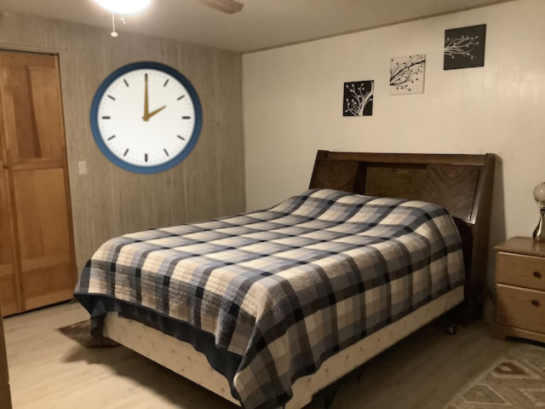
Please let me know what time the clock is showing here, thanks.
2:00
